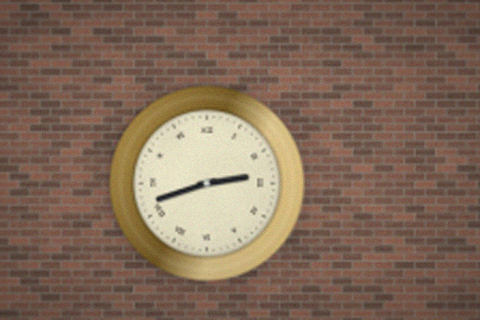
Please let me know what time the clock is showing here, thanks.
2:42
